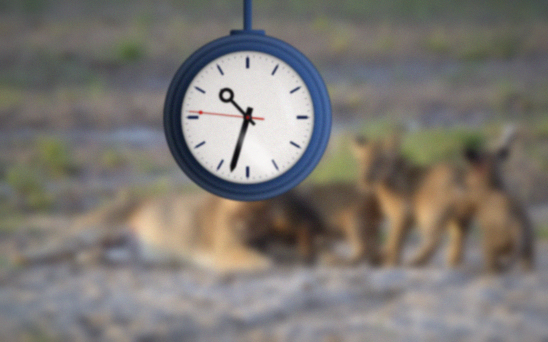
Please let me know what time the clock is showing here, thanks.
10:32:46
